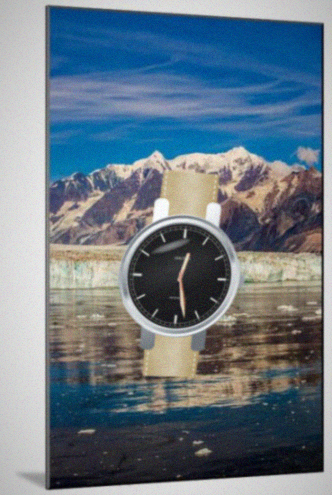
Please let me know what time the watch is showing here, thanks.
12:28
